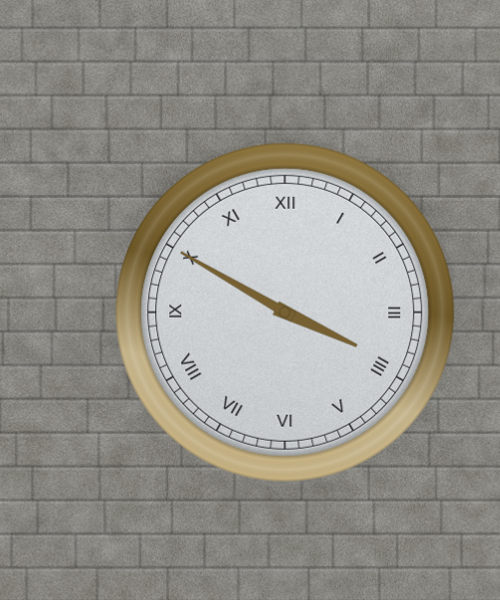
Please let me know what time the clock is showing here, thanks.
3:50
